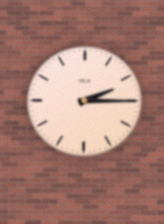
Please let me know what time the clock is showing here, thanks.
2:15
